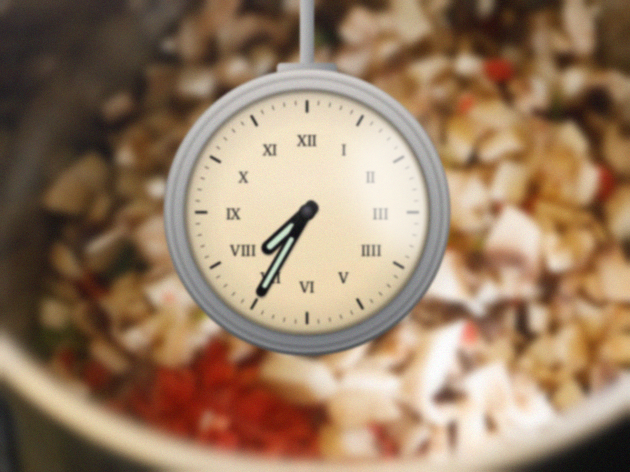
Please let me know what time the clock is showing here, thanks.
7:35
